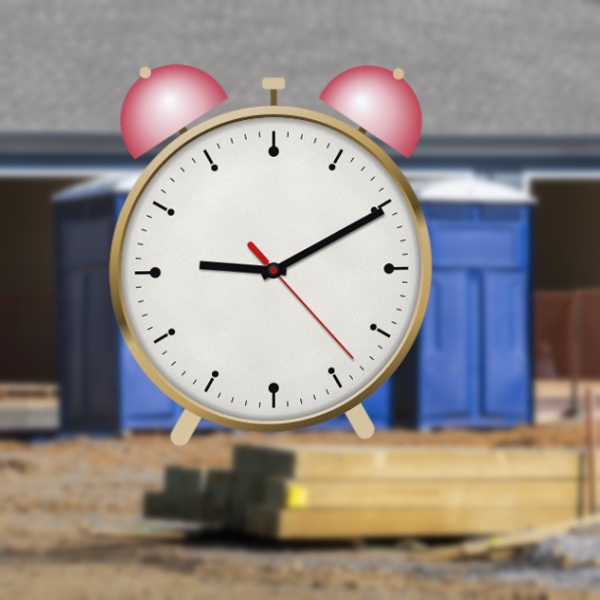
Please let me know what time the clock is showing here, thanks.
9:10:23
